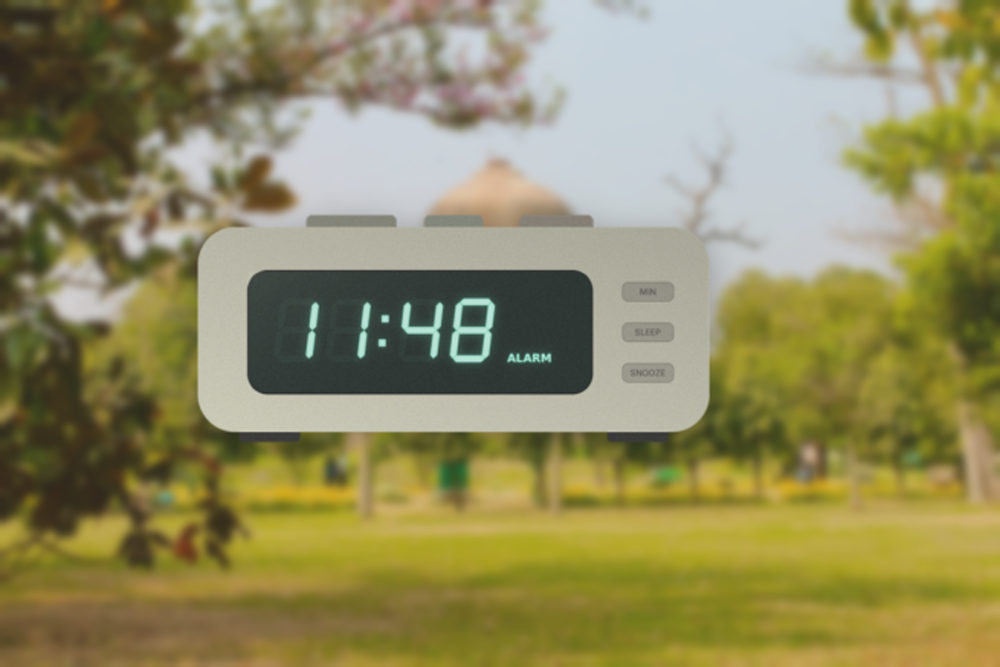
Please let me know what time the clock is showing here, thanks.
11:48
